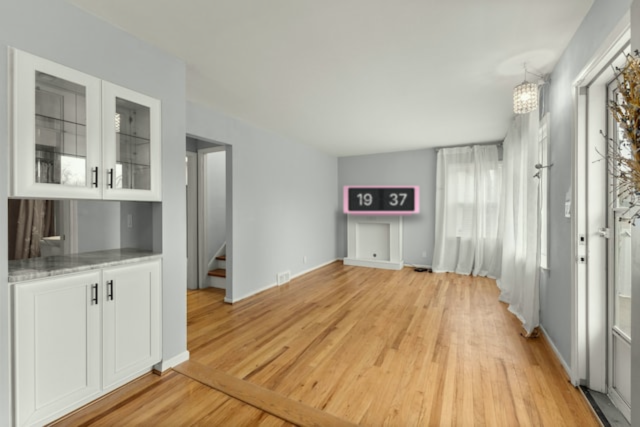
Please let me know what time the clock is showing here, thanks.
19:37
